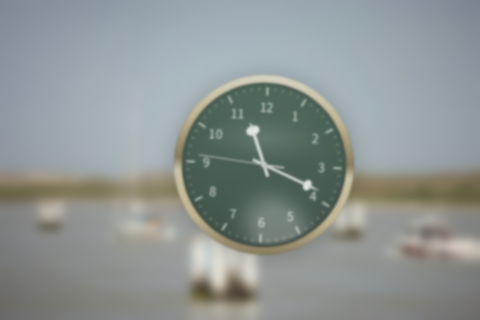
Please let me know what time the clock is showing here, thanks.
11:18:46
